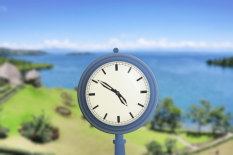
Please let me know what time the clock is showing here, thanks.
4:51
